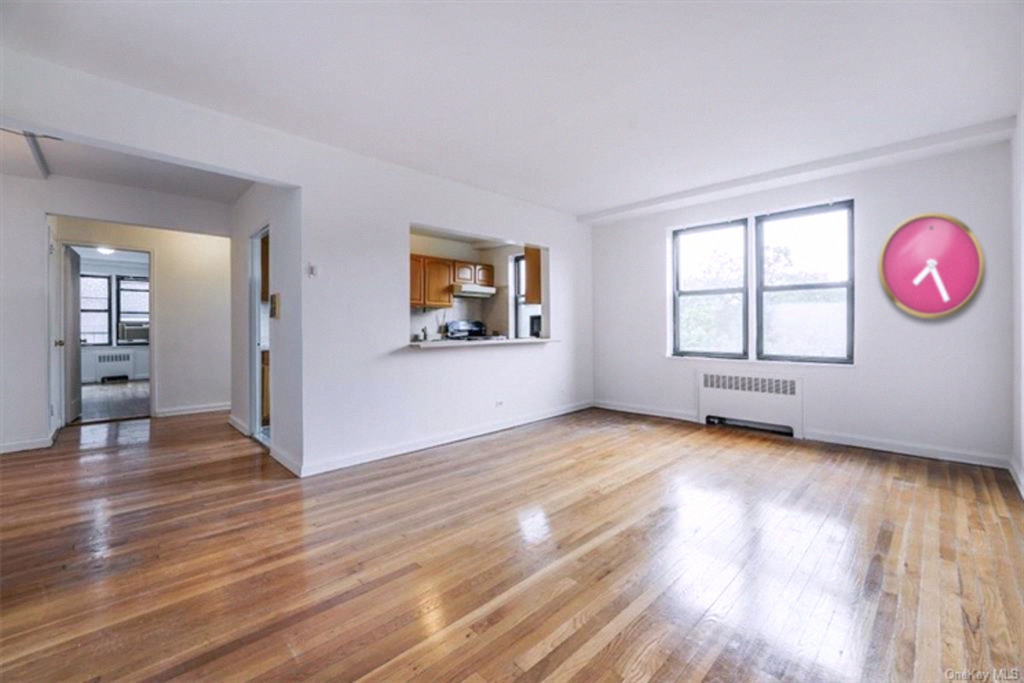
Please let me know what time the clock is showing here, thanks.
7:26
